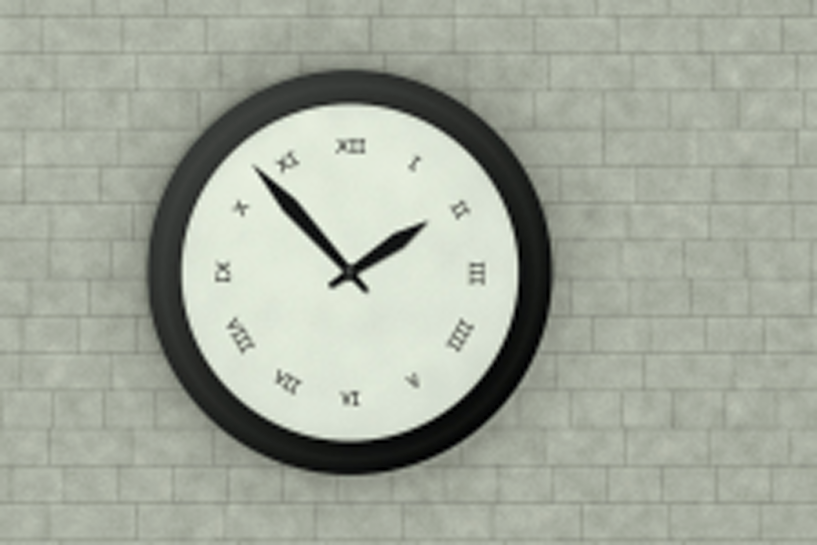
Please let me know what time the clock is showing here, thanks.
1:53
